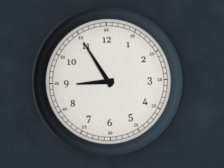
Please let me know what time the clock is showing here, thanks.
8:55
